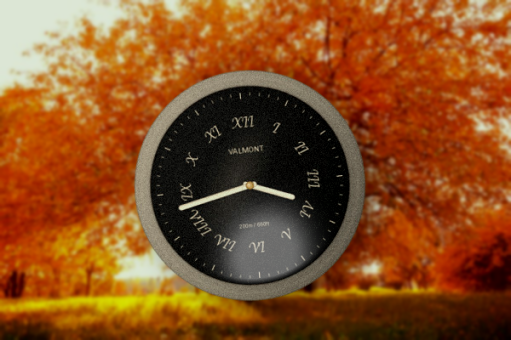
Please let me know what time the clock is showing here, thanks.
3:43
